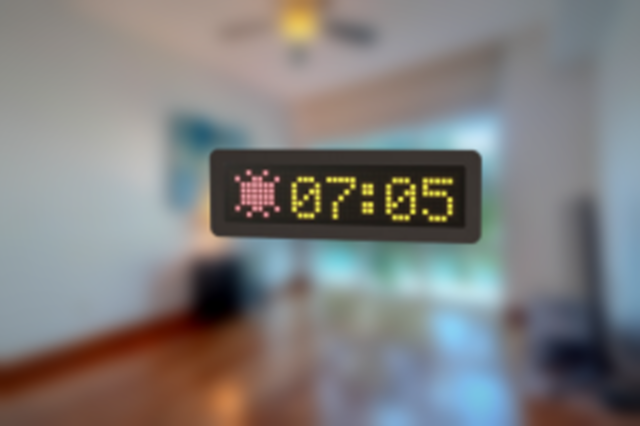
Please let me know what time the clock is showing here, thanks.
7:05
